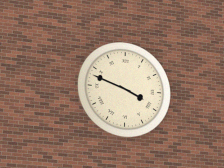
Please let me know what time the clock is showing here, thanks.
3:48
